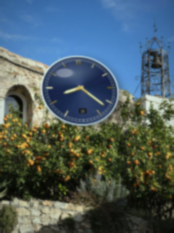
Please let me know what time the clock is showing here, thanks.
8:22
